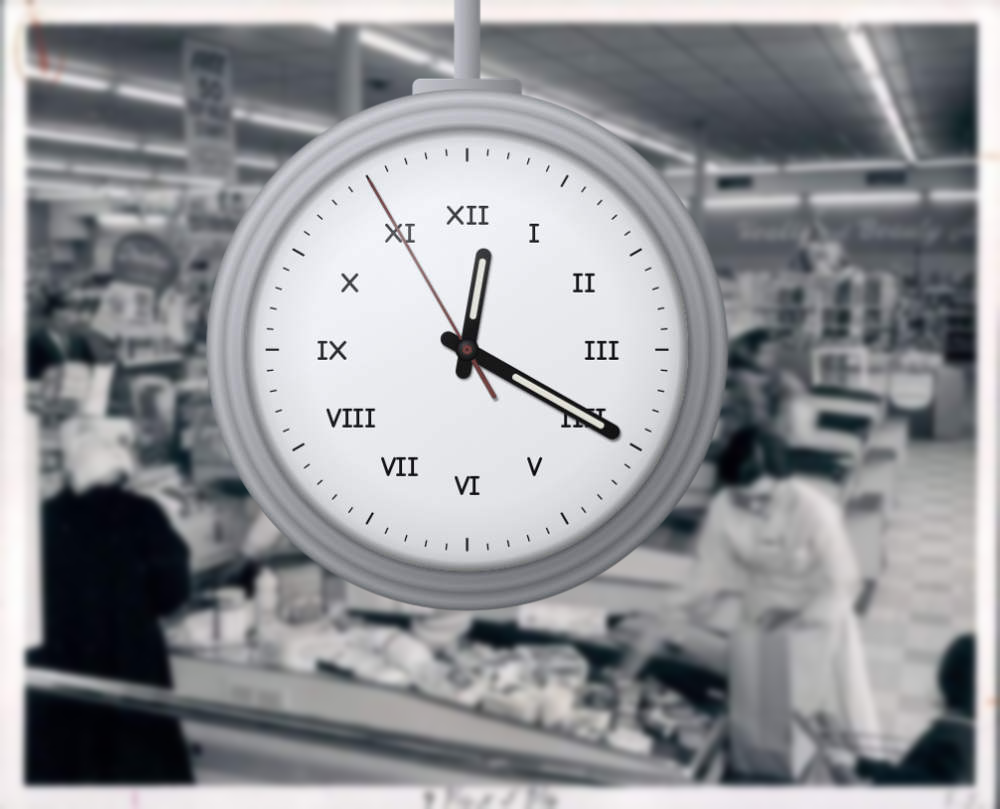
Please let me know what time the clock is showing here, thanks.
12:19:55
